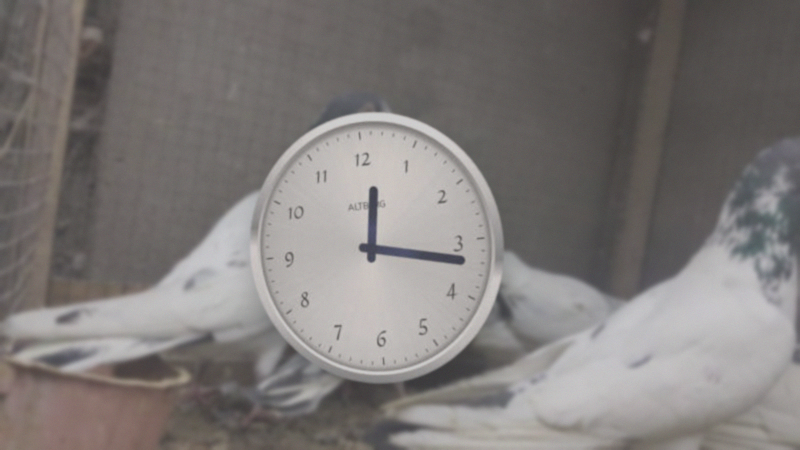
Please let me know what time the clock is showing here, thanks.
12:17
